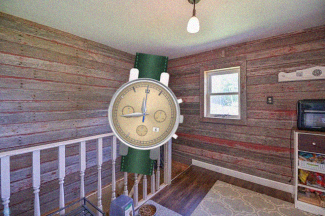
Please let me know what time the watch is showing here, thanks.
11:43
